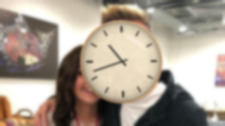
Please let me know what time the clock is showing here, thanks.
10:42
